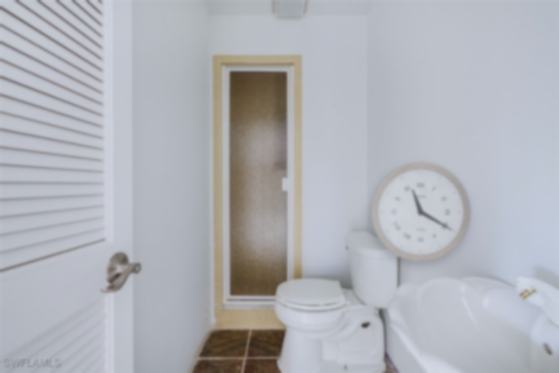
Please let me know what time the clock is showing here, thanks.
11:20
